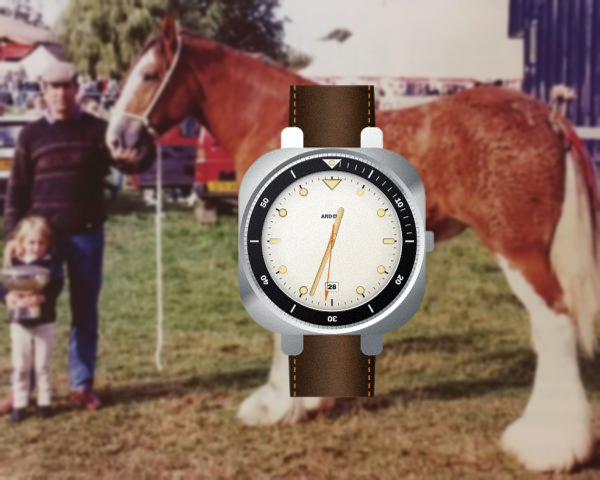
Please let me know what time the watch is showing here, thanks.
12:33:31
